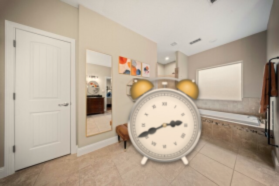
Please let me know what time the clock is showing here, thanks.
2:41
